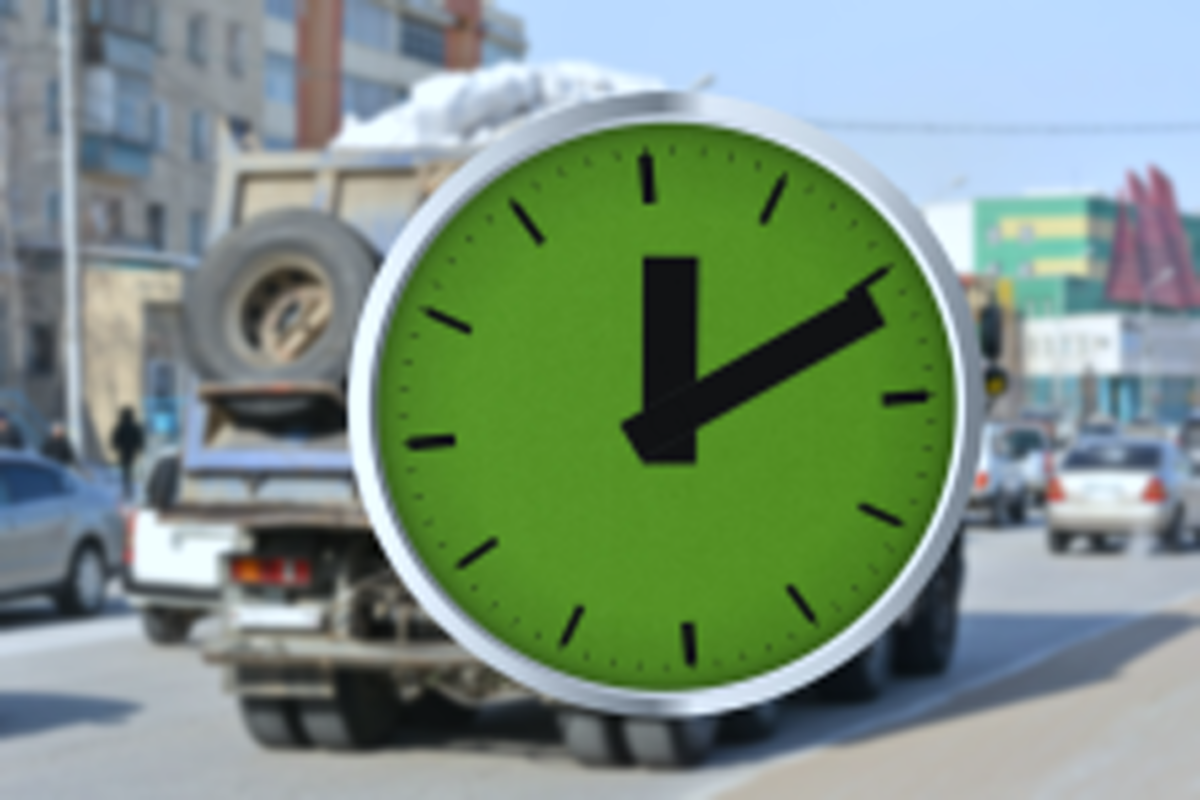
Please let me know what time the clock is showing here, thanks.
12:11
